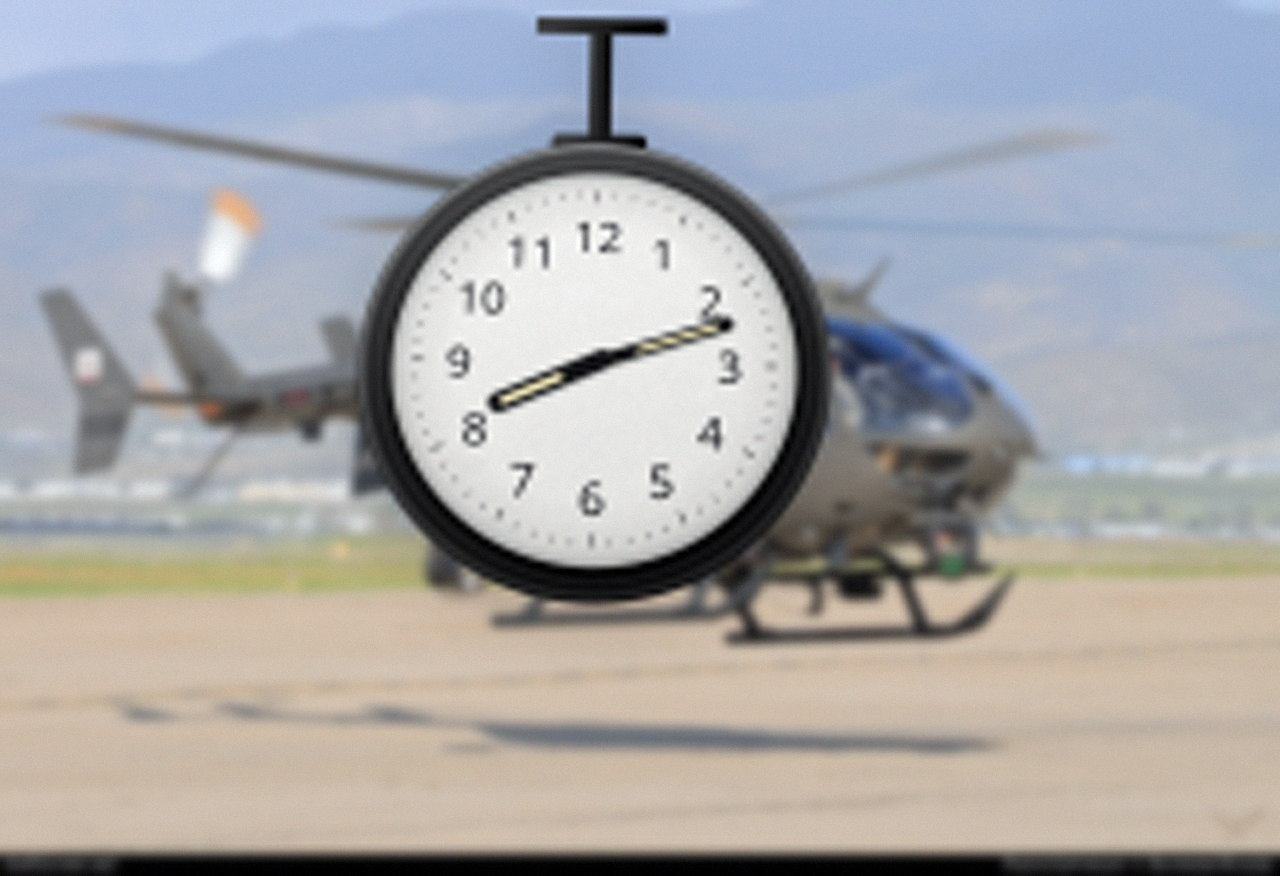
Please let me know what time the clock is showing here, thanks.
8:12
